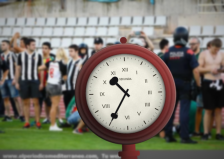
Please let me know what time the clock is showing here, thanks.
10:35
